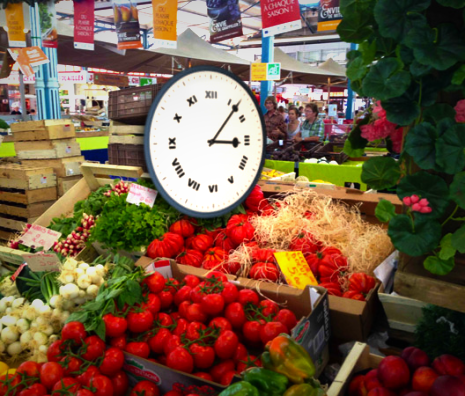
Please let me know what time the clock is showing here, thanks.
3:07
